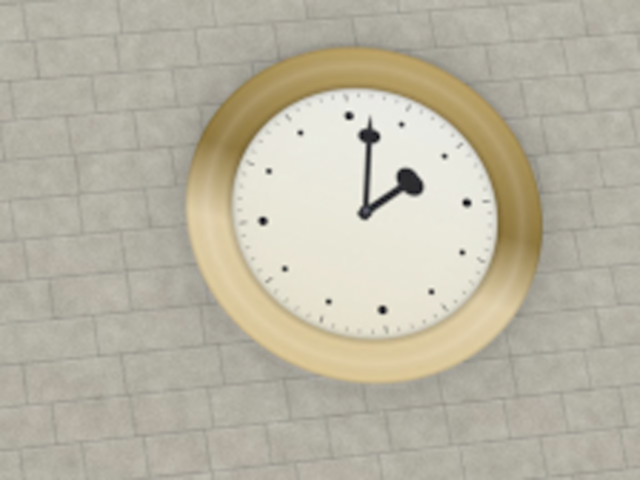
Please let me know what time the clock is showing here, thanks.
2:02
